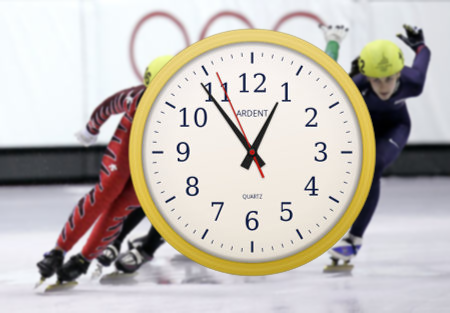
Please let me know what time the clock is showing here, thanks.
12:53:56
